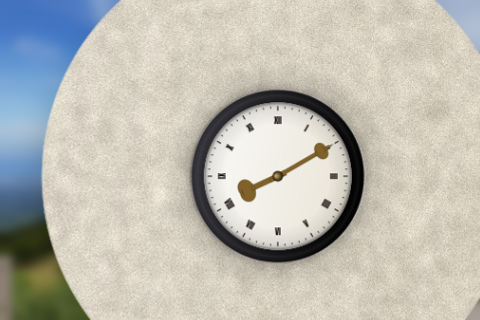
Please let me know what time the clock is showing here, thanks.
8:10
